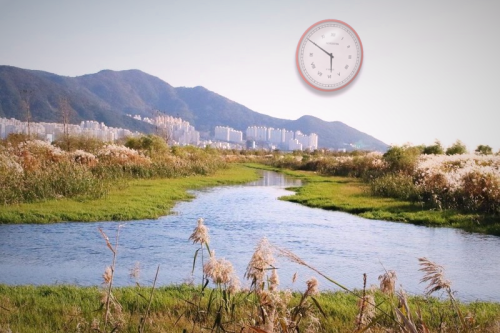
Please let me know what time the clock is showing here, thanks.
5:50
